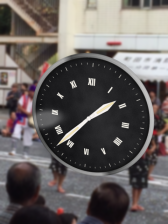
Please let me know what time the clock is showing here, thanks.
1:37
